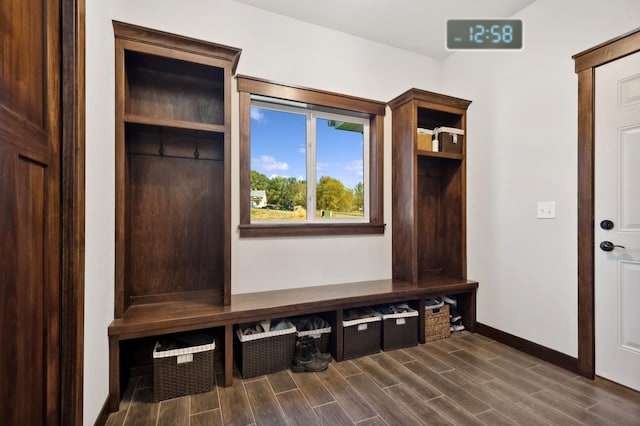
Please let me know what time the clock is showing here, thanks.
12:58
